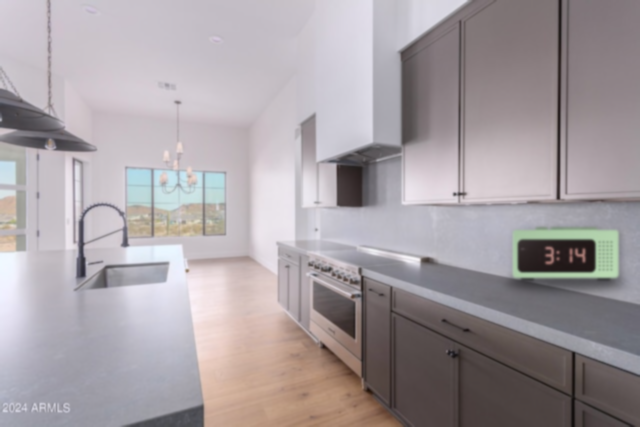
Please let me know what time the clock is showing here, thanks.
3:14
